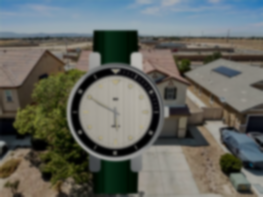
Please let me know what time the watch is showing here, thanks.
5:50
